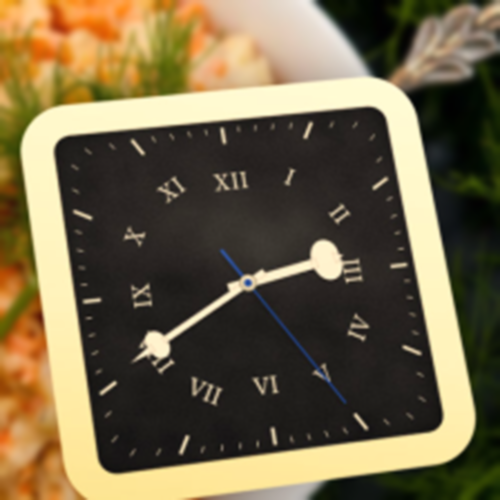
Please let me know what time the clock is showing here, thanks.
2:40:25
